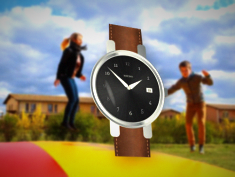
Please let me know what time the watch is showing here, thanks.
1:52
